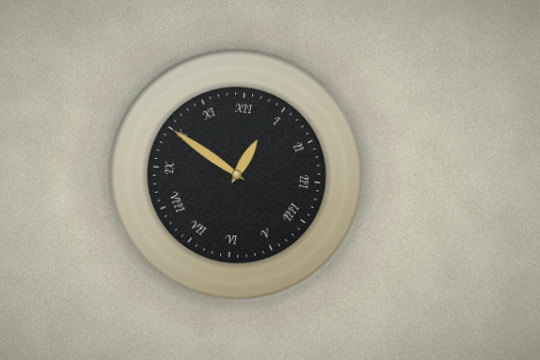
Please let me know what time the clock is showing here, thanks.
12:50
